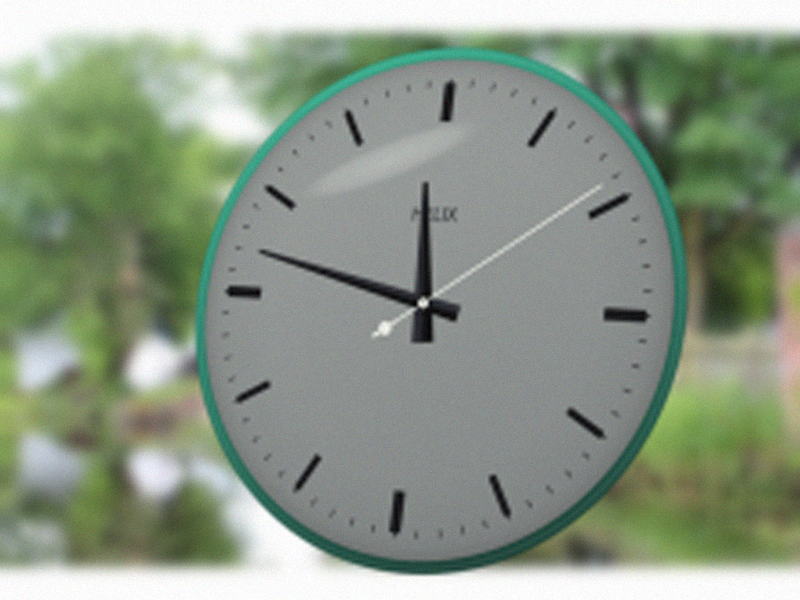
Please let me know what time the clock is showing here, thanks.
11:47:09
